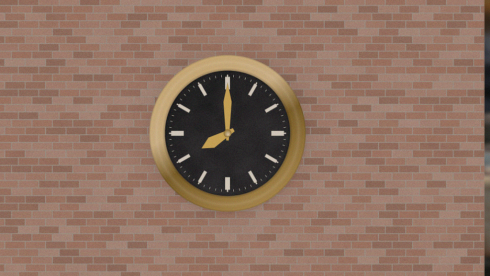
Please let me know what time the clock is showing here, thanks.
8:00
